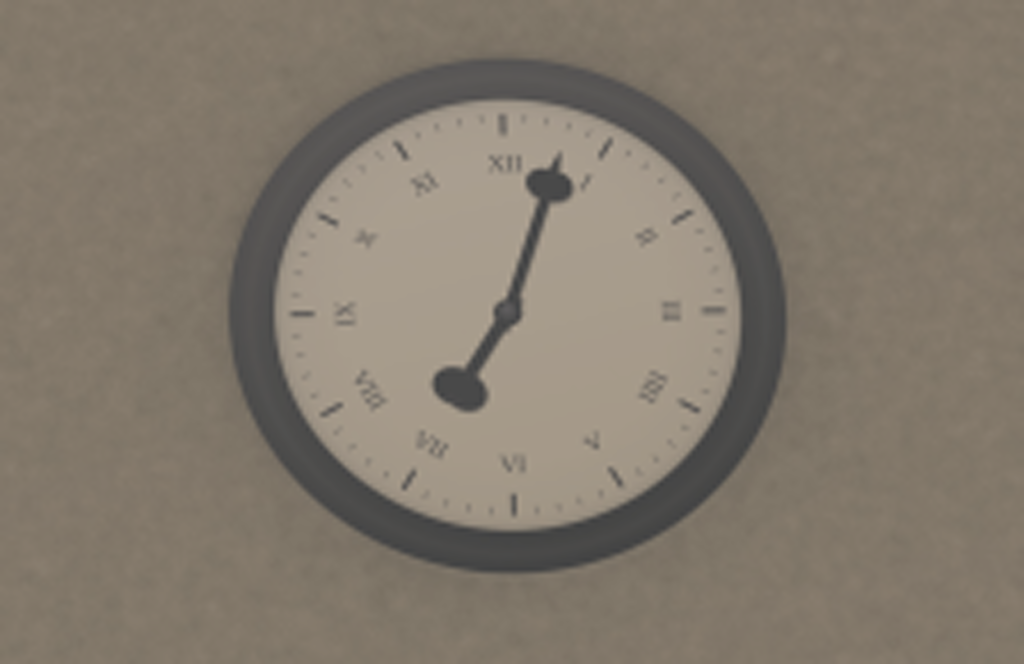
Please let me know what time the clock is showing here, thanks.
7:03
